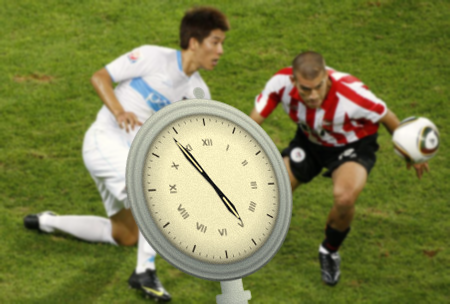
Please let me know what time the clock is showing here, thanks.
4:54
